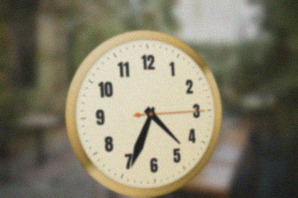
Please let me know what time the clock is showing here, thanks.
4:34:15
